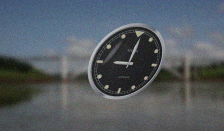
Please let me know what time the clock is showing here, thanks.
9:01
